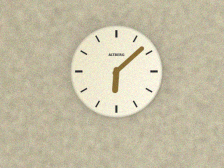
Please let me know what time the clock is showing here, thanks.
6:08
